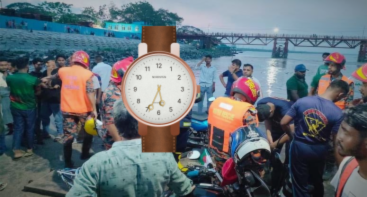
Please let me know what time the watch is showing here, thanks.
5:34
